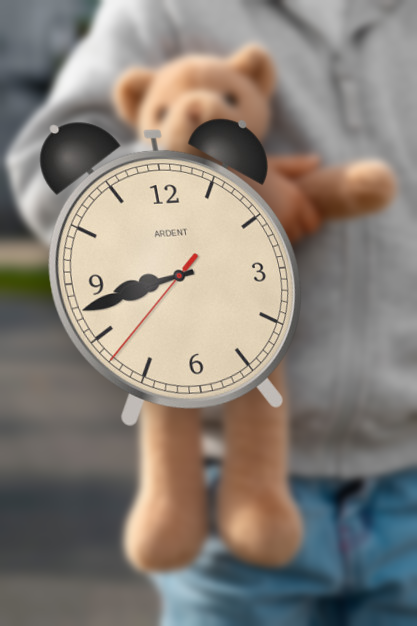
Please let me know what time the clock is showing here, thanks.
8:42:38
